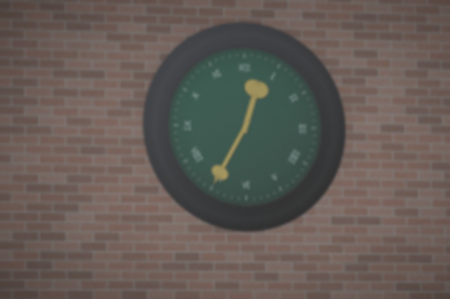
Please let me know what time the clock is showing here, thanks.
12:35
